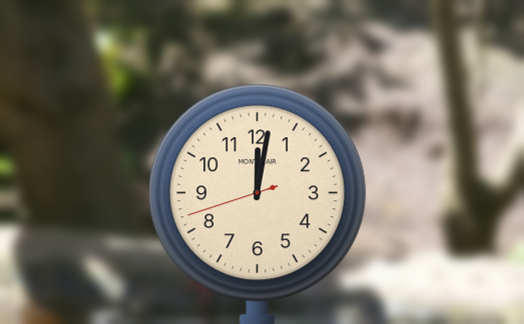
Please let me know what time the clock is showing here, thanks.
12:01:42
